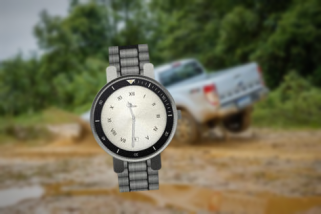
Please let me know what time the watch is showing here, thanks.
11:31
